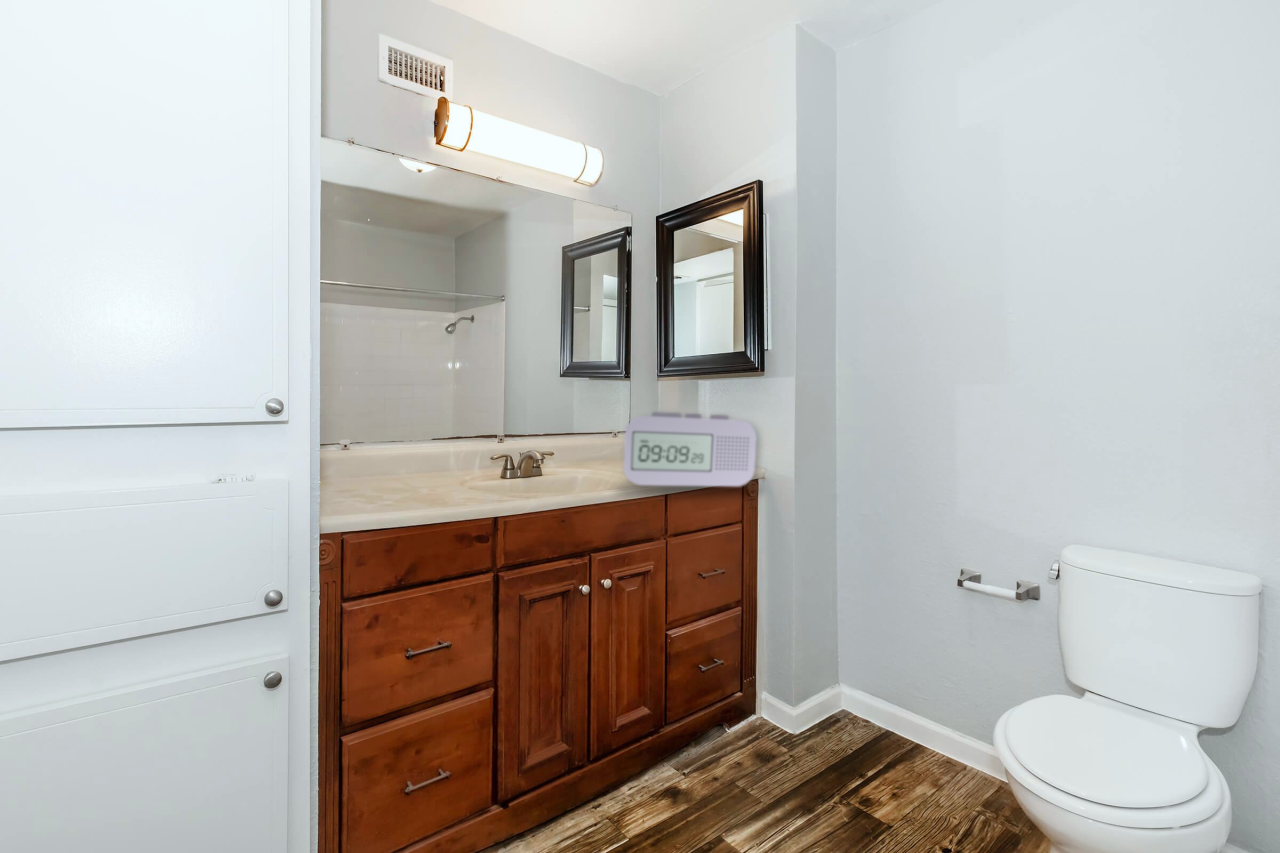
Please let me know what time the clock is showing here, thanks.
9:09
